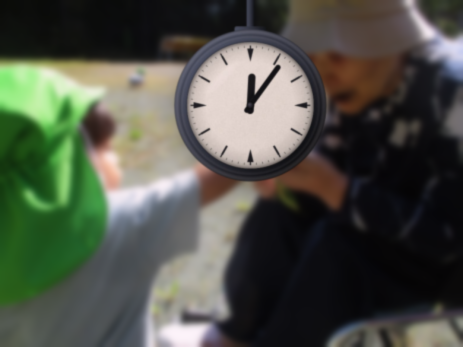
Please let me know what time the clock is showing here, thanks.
12:06
